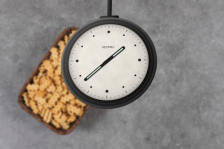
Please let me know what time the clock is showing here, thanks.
1:38
